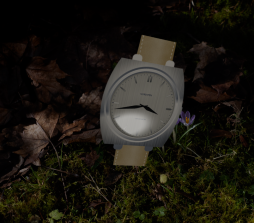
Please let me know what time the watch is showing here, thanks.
3:43
